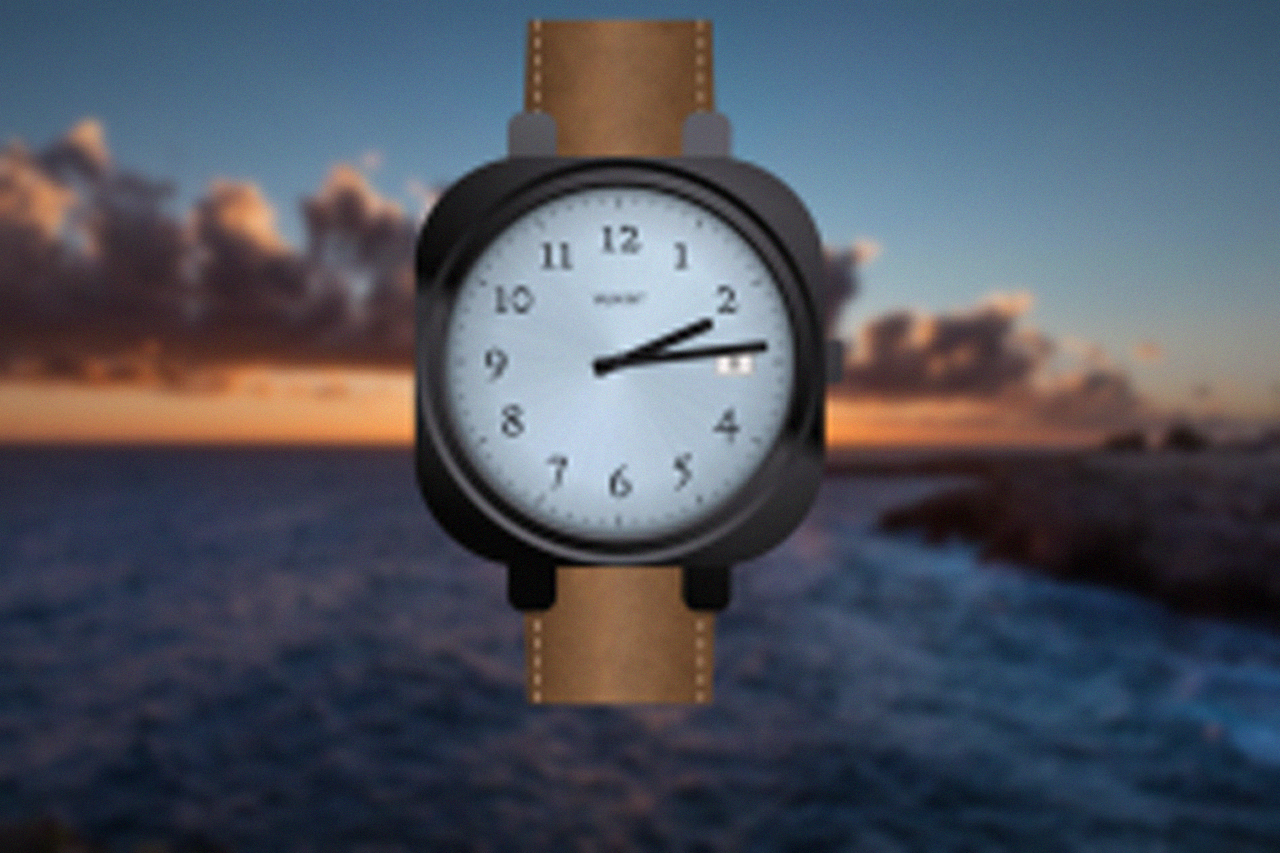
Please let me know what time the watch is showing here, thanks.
2:14
